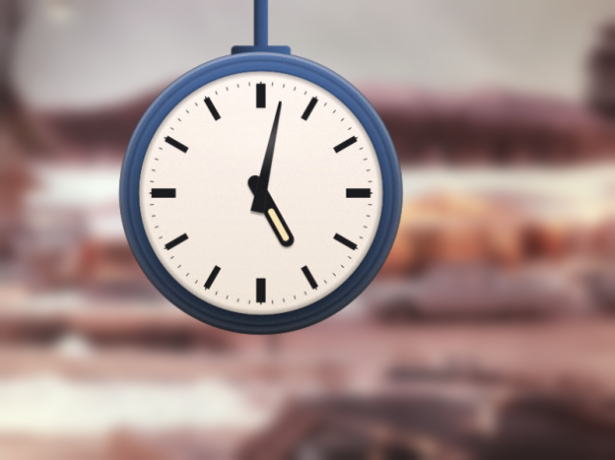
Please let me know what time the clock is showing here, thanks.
5:02
